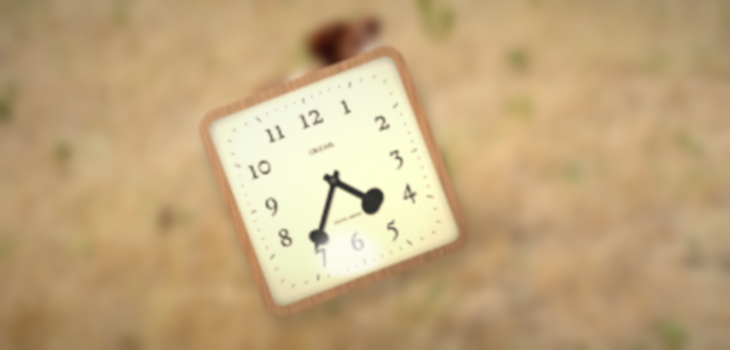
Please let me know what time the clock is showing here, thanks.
4:36
